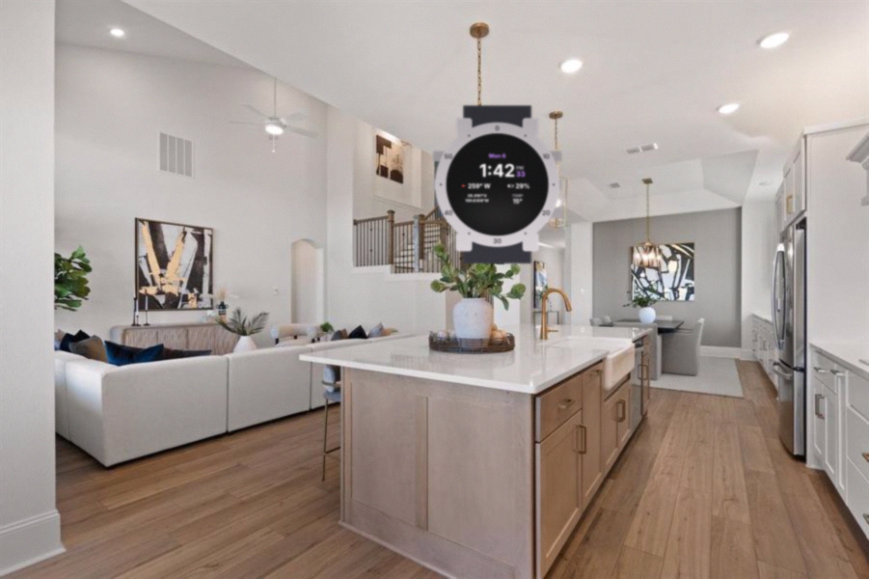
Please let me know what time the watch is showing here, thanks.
1:42
